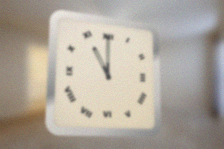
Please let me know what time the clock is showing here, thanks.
11:00
